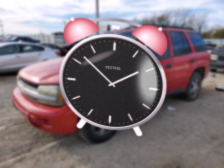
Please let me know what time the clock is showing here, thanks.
1:52
